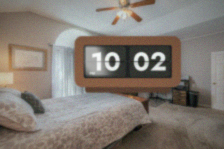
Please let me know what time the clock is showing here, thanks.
10:02
